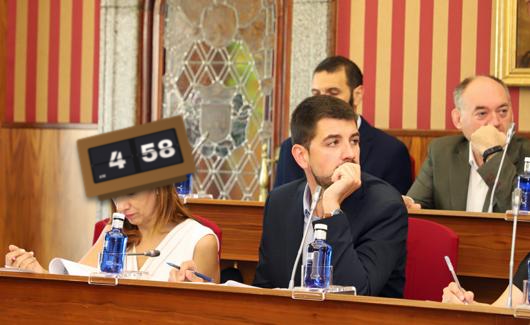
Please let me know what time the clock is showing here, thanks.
4:58
